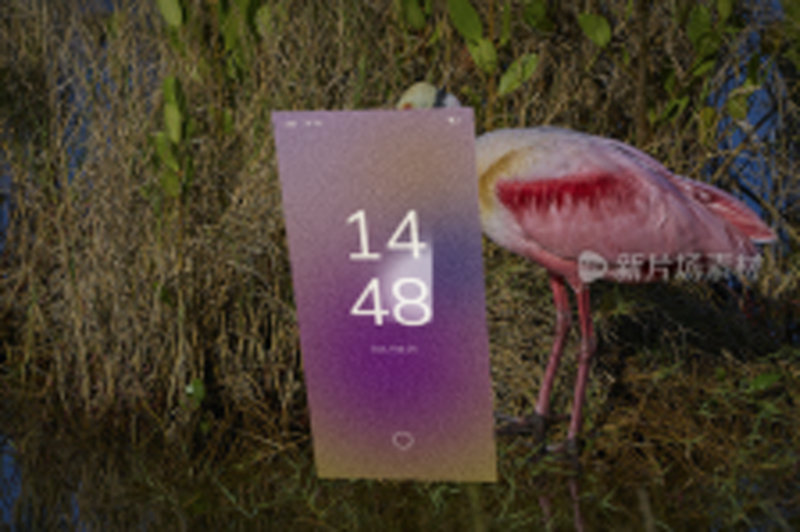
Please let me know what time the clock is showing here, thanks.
14:48
